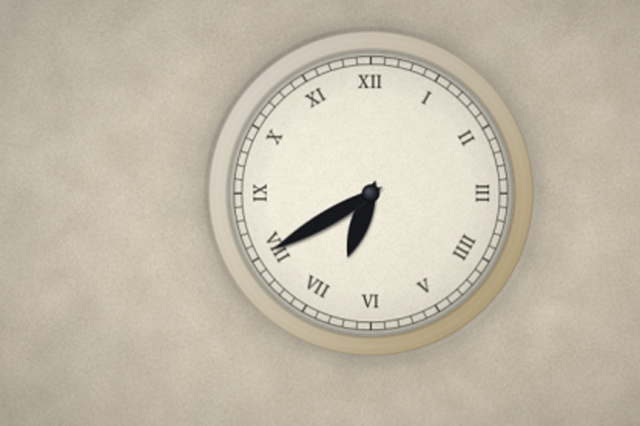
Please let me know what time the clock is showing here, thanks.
6:40
